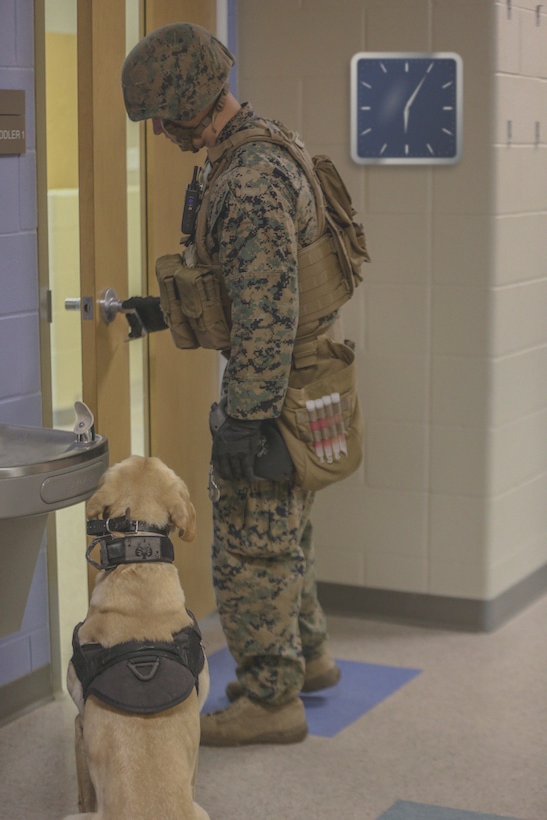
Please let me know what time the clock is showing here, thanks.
6:05
